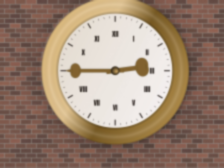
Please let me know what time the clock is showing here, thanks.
2:45
